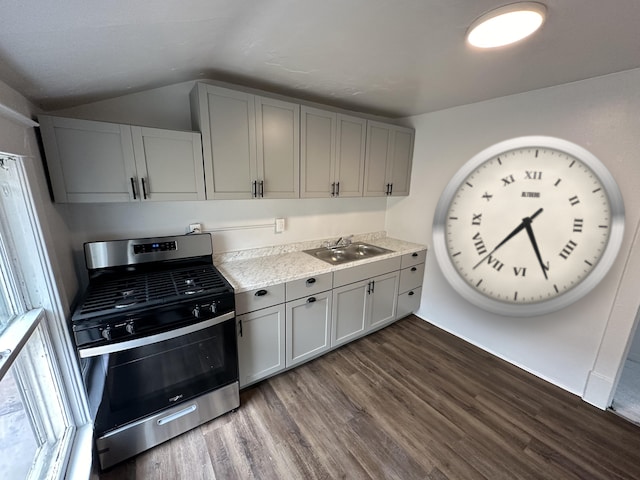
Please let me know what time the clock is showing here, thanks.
7:25:37
